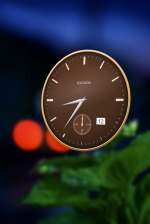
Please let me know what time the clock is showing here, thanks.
8:36
